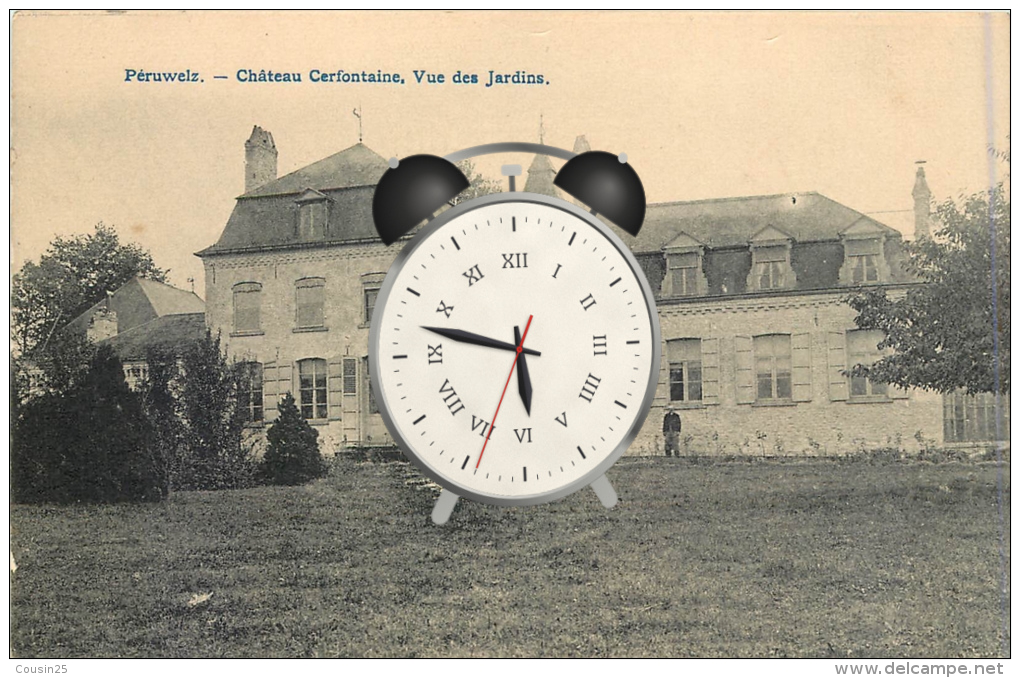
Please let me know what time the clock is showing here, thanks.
5:47:34
